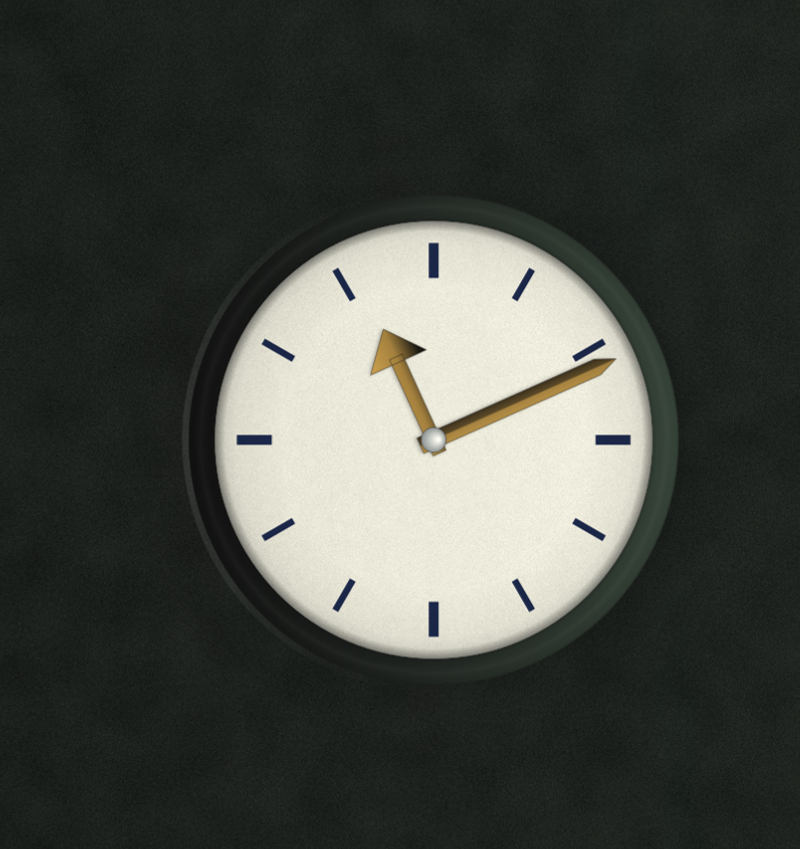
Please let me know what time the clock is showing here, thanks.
11:11
